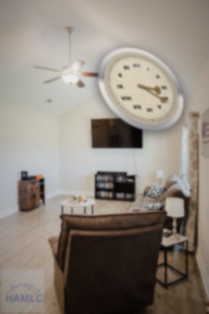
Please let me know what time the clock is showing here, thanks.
3:21
